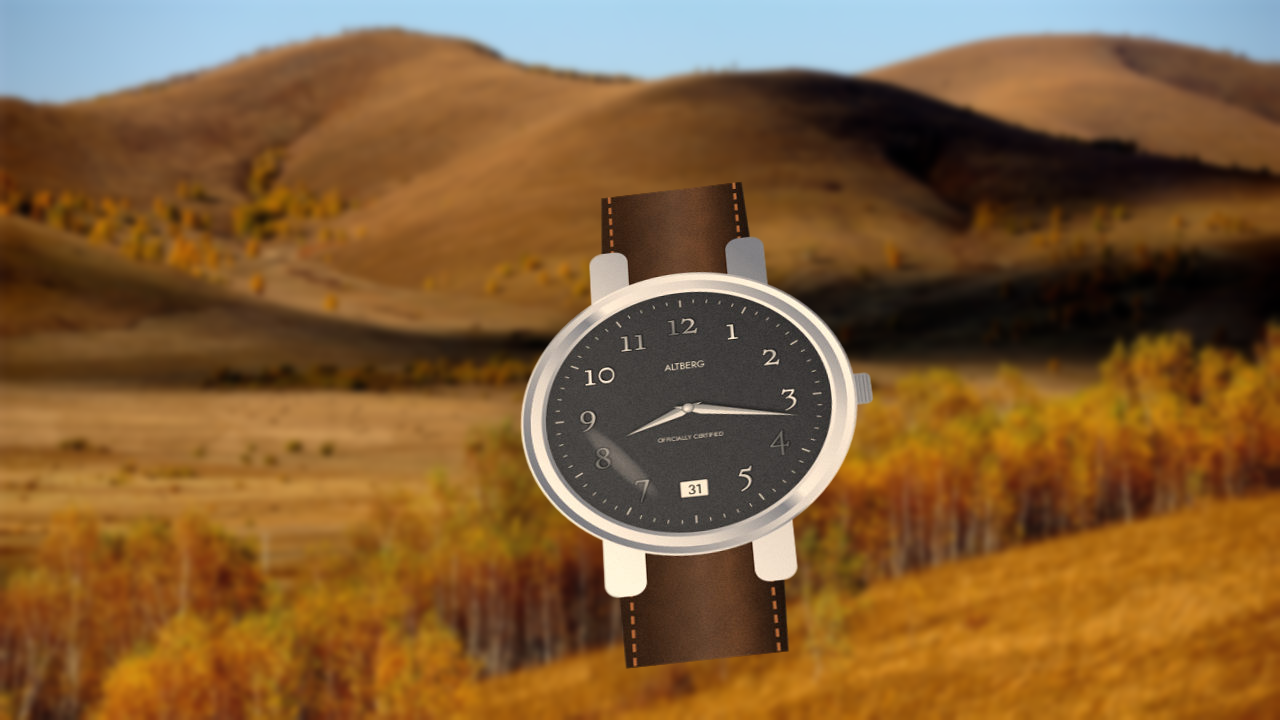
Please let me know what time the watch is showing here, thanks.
8:17
